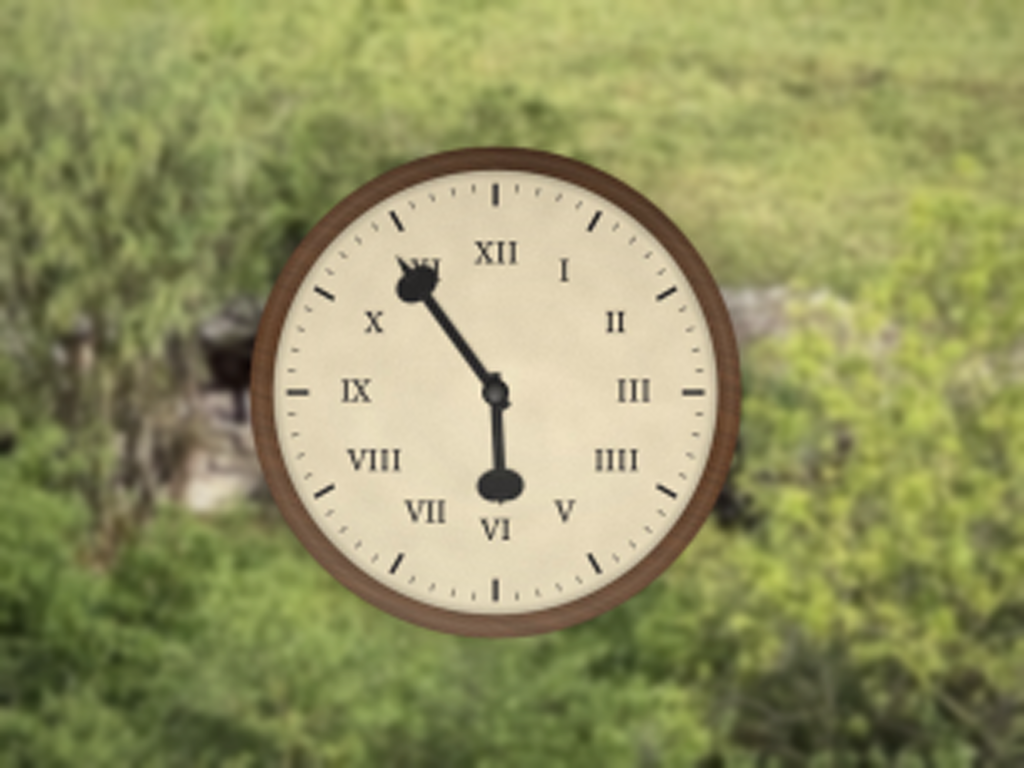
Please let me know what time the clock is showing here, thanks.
5:54
